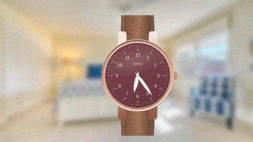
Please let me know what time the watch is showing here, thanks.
6:24
